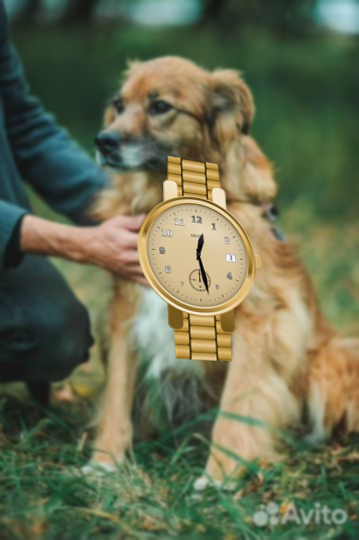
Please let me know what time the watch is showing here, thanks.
12:28
